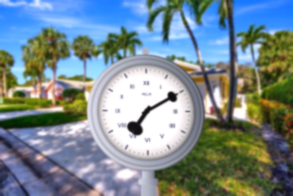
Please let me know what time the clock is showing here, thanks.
7:10
